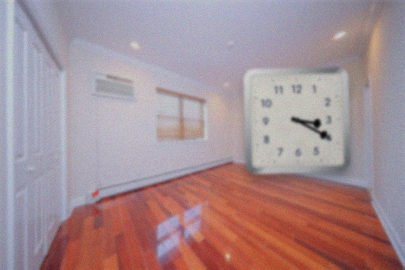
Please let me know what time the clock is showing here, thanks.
3:20
